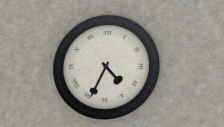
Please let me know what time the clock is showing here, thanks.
4:34
